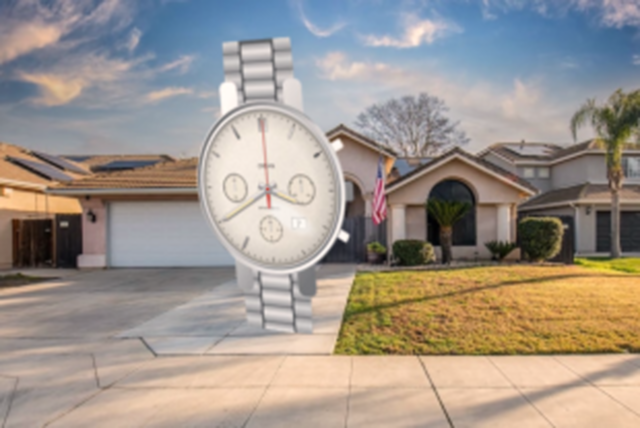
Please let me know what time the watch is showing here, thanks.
3:40
